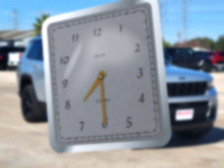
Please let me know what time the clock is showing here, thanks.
7:30
